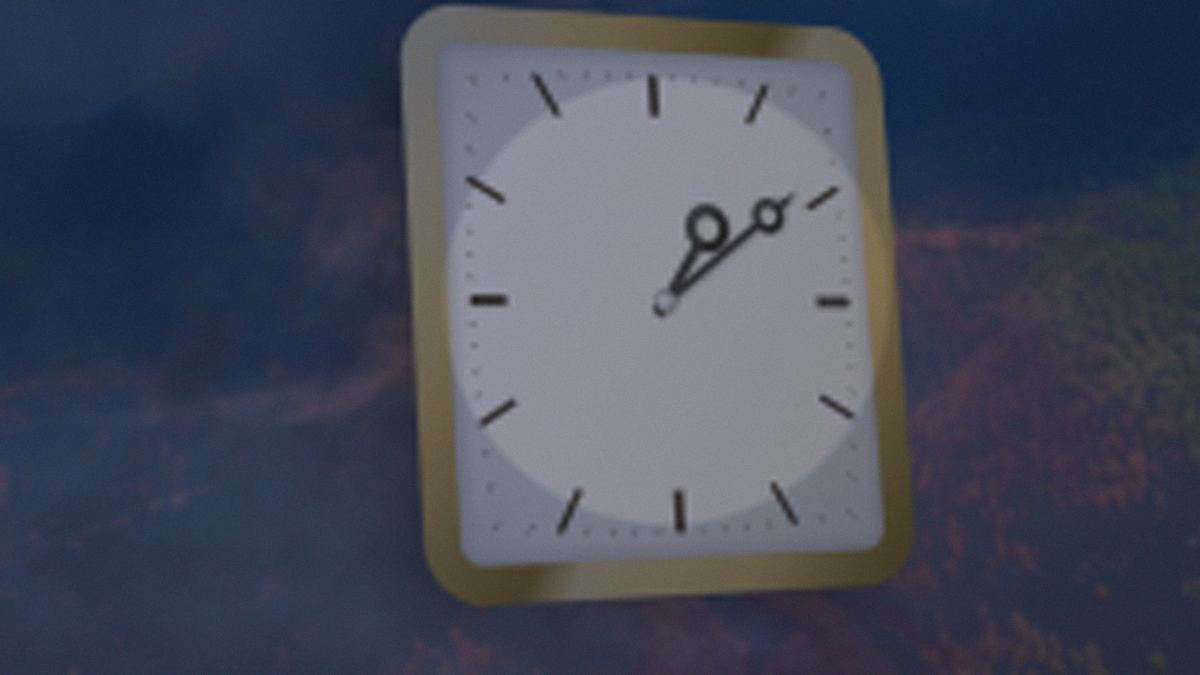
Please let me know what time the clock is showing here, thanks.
1:09
